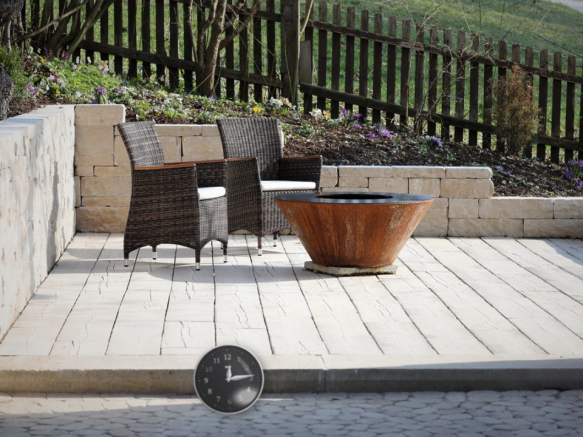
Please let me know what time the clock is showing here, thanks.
12:14
